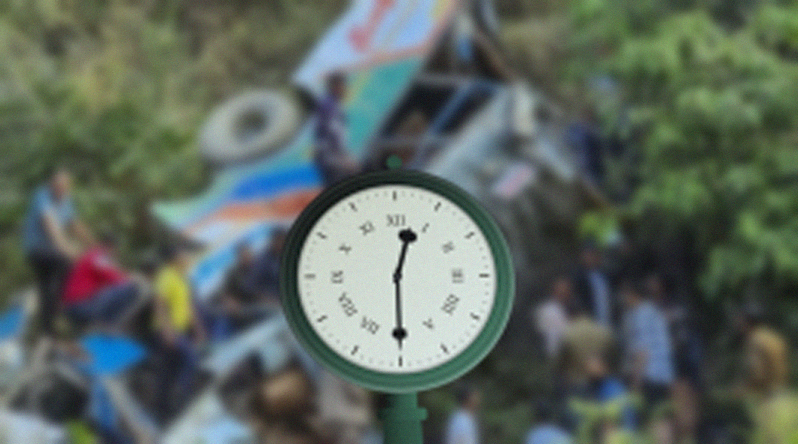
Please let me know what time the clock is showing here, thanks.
12:30
